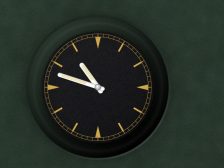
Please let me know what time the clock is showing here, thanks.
10:48
